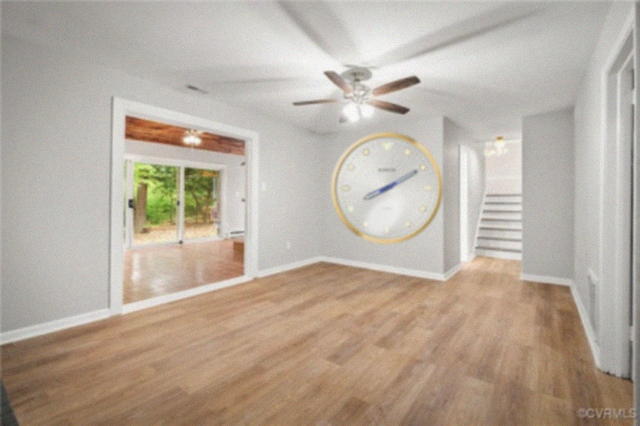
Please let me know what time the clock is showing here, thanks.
8:10
